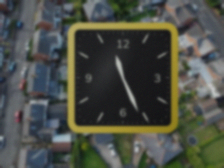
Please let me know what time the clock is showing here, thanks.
11:26
